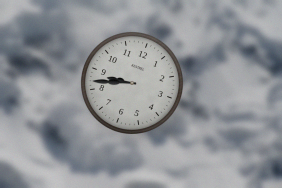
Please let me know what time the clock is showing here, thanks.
8:42
